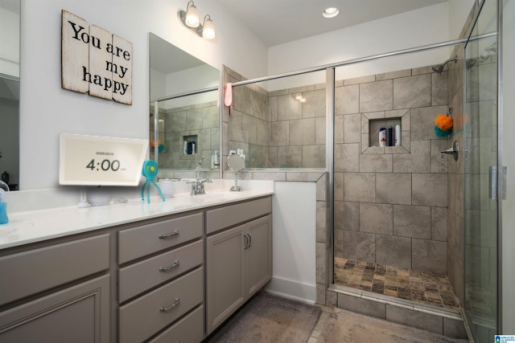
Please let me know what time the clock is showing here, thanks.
4:00
